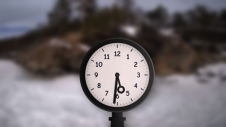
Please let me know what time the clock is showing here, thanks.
5:31
